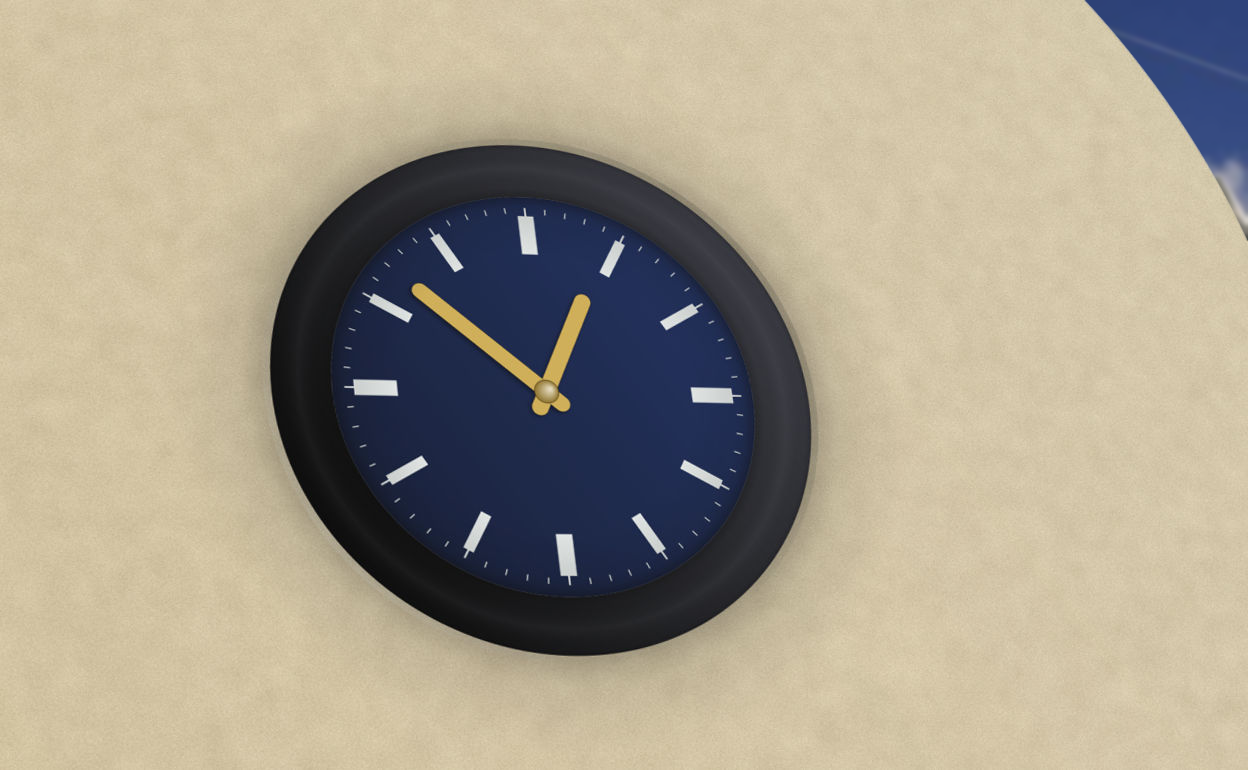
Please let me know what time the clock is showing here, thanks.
12:52
